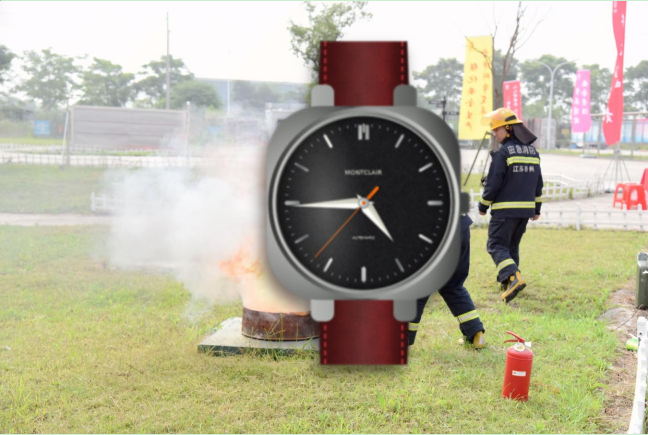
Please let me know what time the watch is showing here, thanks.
4:44:37
